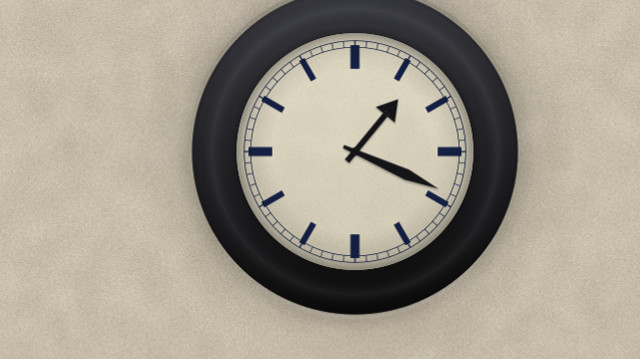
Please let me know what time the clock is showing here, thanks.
1:19
